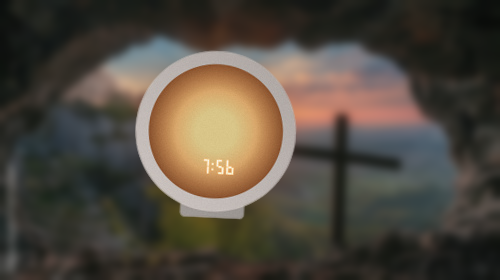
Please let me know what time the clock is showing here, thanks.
7:56
